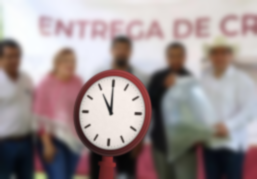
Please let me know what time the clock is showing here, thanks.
11:00
